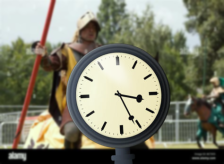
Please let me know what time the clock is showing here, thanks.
3:26
